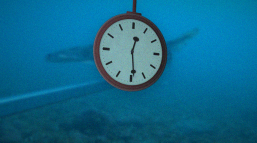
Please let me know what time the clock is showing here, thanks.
12:29
